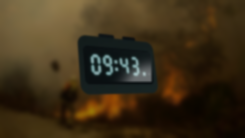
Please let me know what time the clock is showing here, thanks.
9:43
